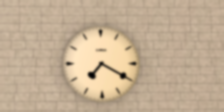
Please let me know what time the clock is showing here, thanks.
7:20
